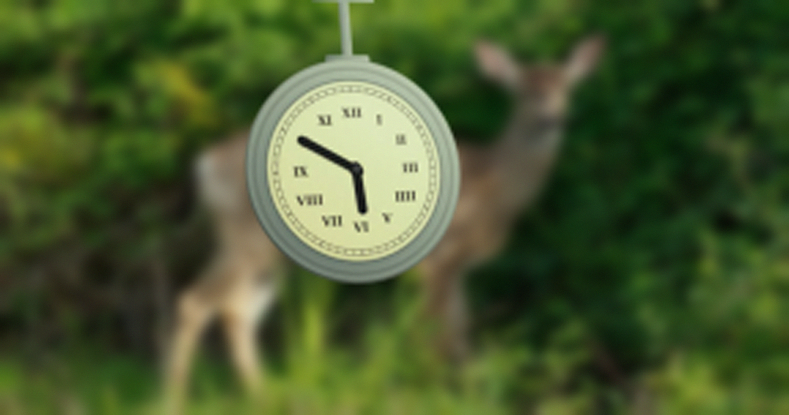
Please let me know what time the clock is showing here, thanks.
5:50
